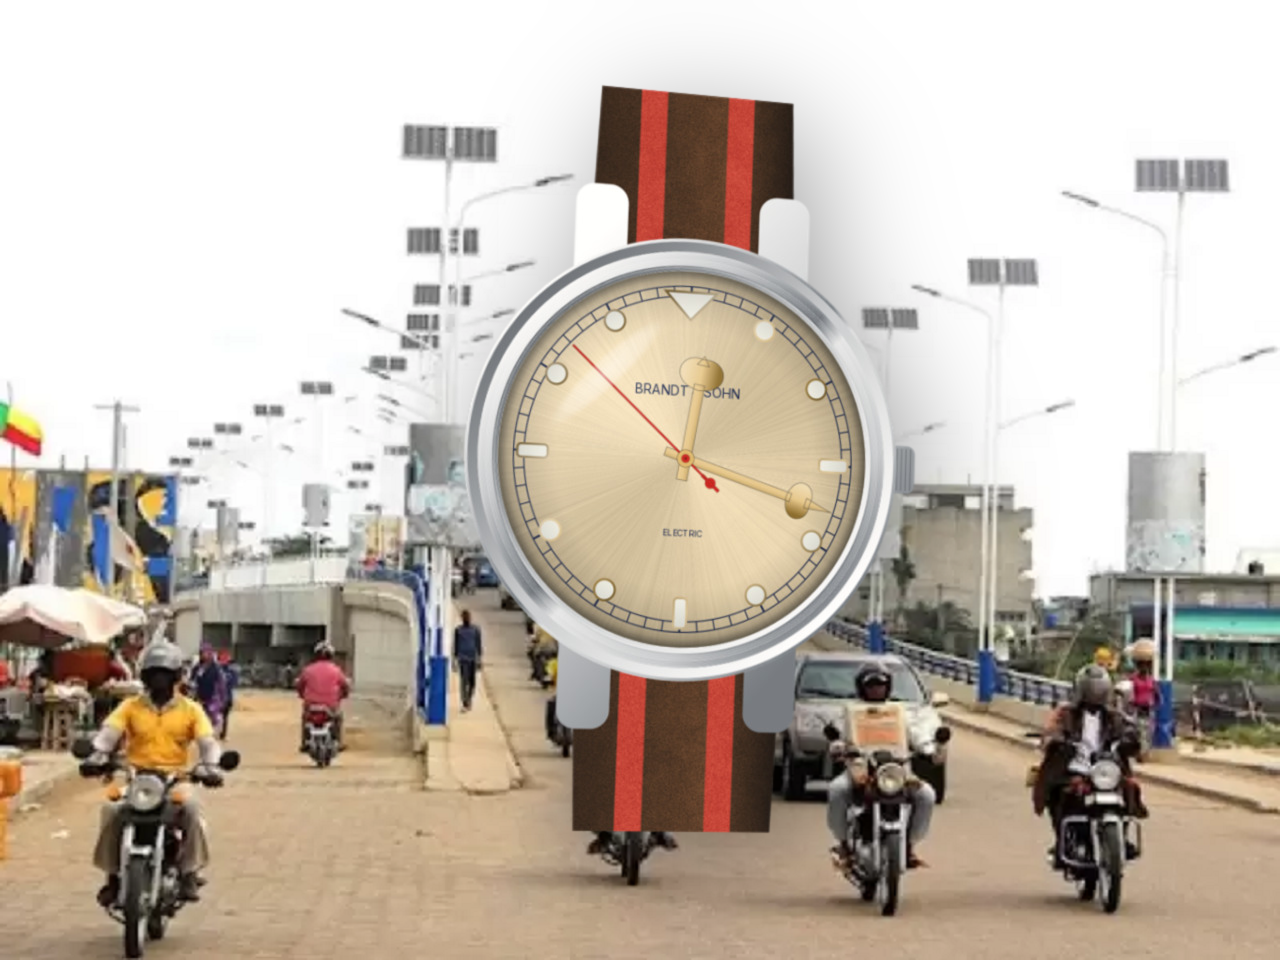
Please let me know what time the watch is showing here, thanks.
12:17:52
